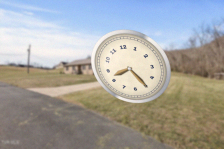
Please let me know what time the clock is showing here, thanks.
8:25
